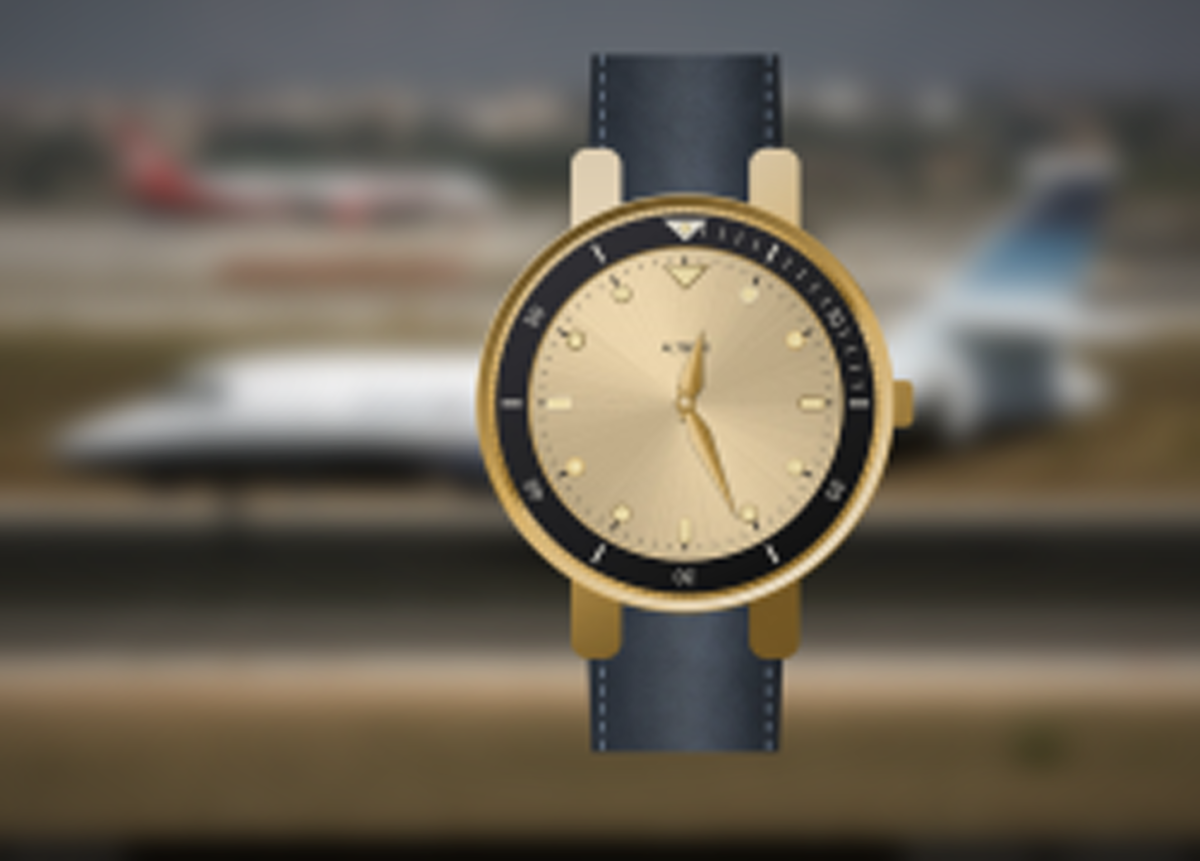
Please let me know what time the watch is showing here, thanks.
12:26
